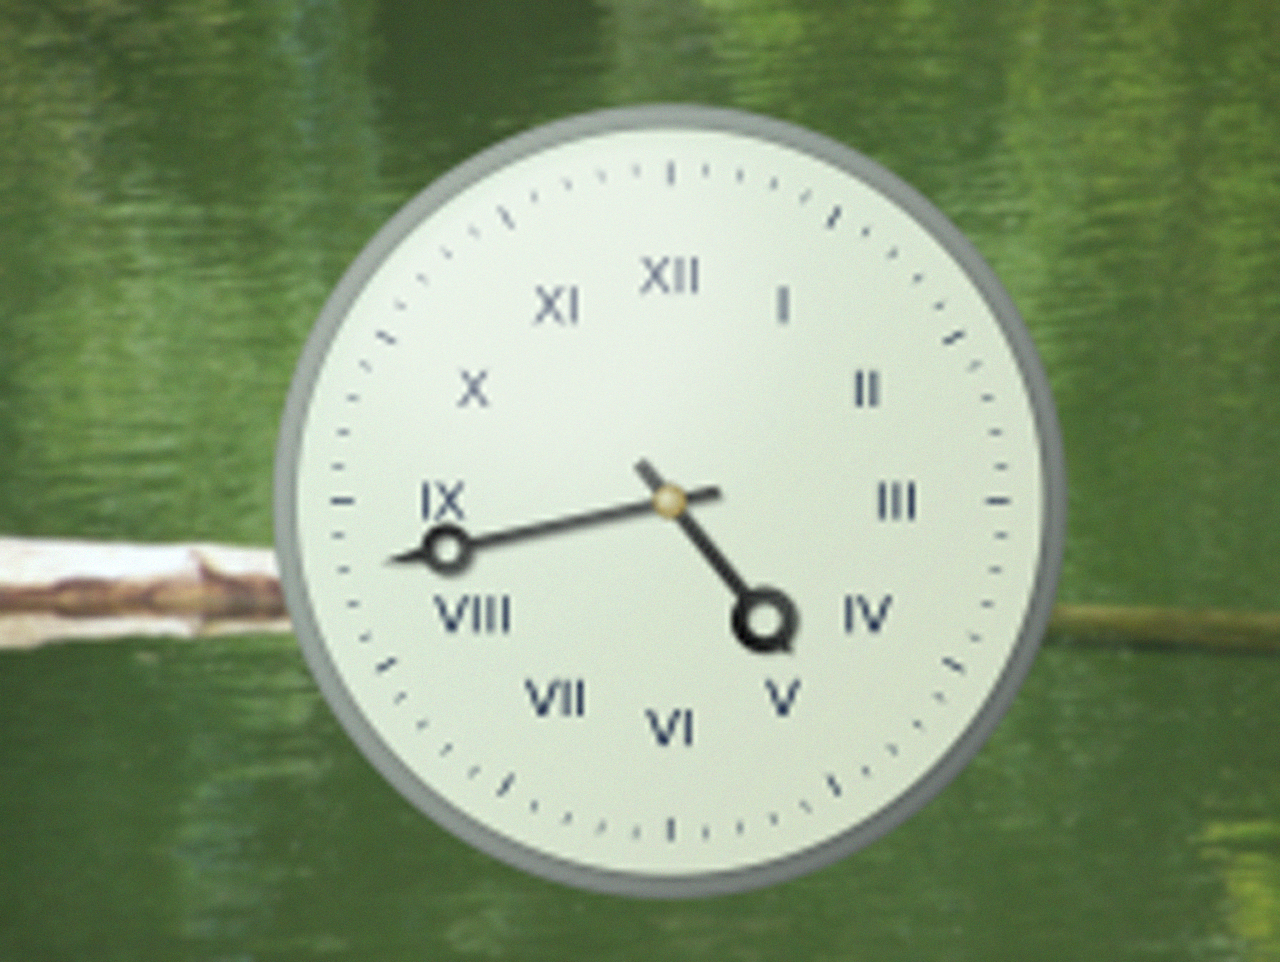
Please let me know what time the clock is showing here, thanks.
4:43
